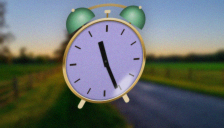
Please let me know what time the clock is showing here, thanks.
11:26
